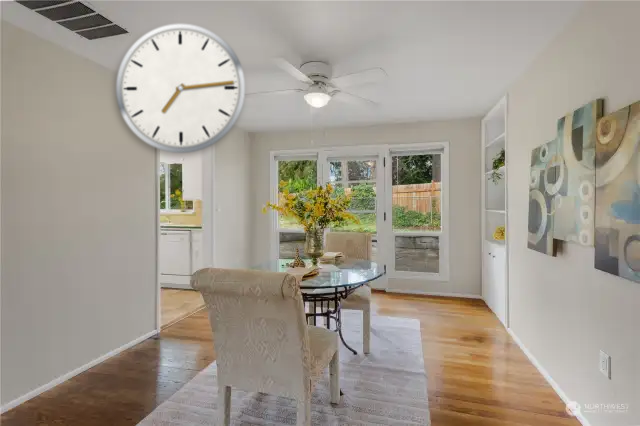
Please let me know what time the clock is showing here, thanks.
7:14
